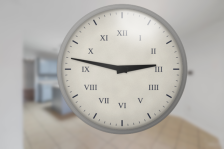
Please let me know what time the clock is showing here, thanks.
2:47
